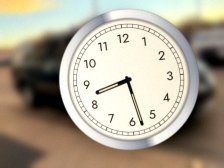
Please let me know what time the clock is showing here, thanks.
8:28
